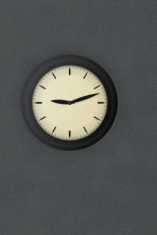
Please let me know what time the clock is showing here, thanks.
9:12
